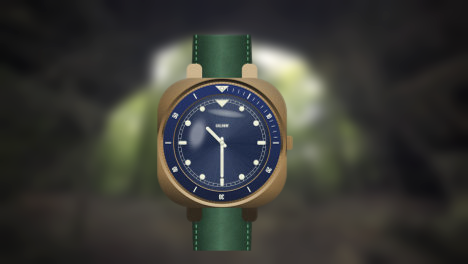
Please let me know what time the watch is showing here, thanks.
10:30
